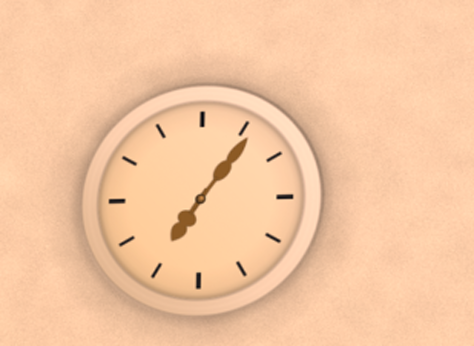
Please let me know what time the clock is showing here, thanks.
7:06
